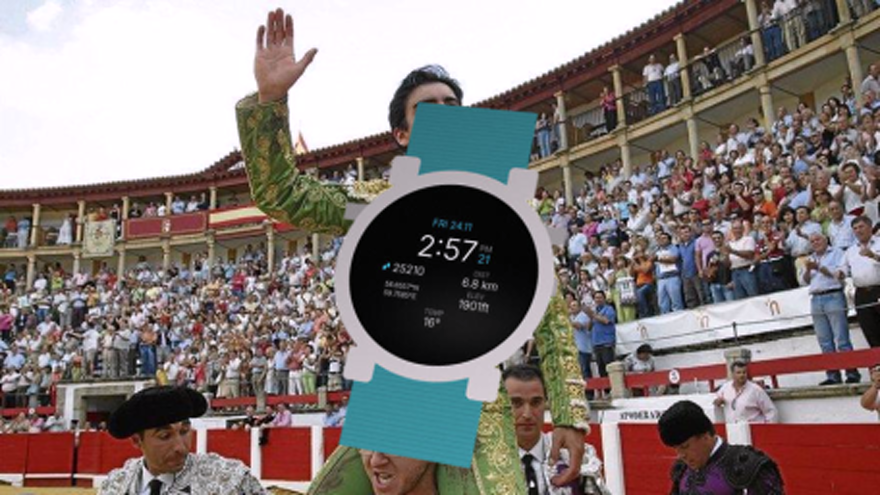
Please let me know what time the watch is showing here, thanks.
2:57
